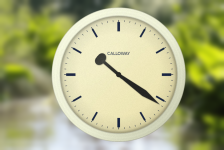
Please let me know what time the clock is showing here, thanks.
10:21
